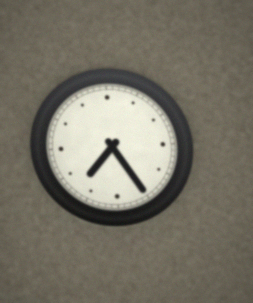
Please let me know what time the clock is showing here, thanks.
7:25
